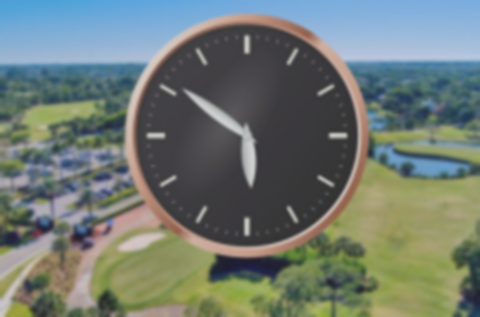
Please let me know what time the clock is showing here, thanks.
5:51
